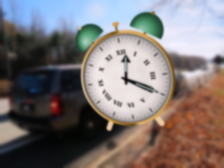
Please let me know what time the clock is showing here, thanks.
12:20
